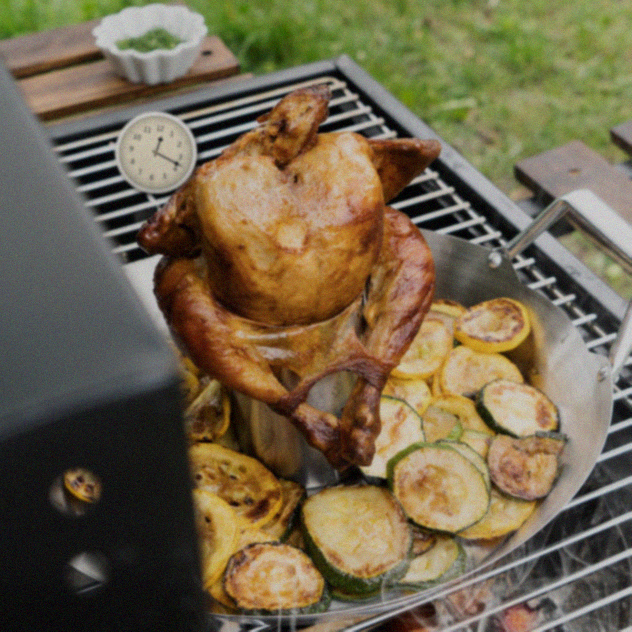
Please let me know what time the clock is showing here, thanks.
12:18
